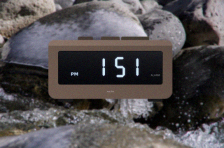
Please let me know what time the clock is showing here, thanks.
1:51
